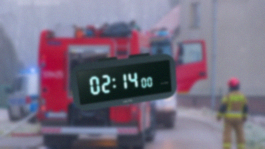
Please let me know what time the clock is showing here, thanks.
2:14
